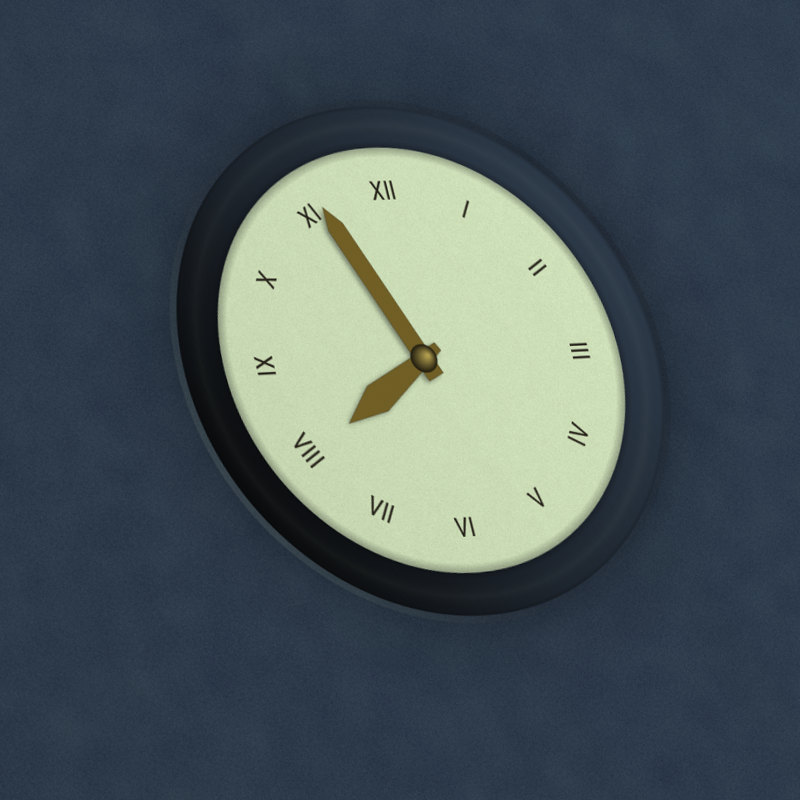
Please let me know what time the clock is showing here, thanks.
7:56
